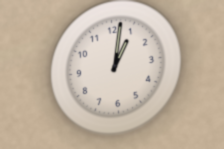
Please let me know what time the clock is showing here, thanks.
1:02
